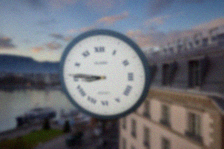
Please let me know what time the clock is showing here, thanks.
8:46
